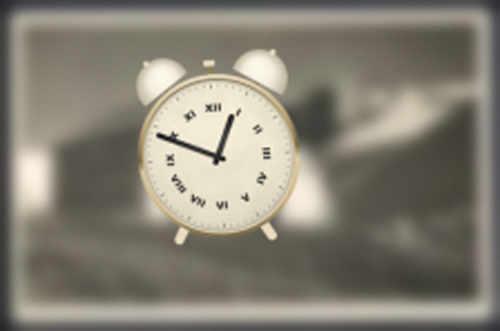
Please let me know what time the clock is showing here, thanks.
12:49
